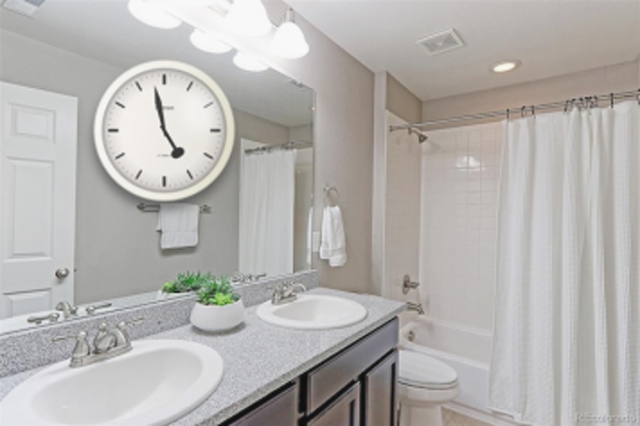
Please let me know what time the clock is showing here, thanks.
4:58
